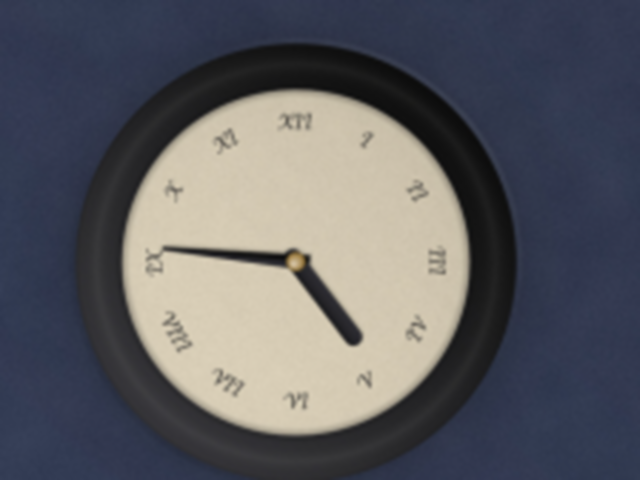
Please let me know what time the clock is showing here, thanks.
4:46
